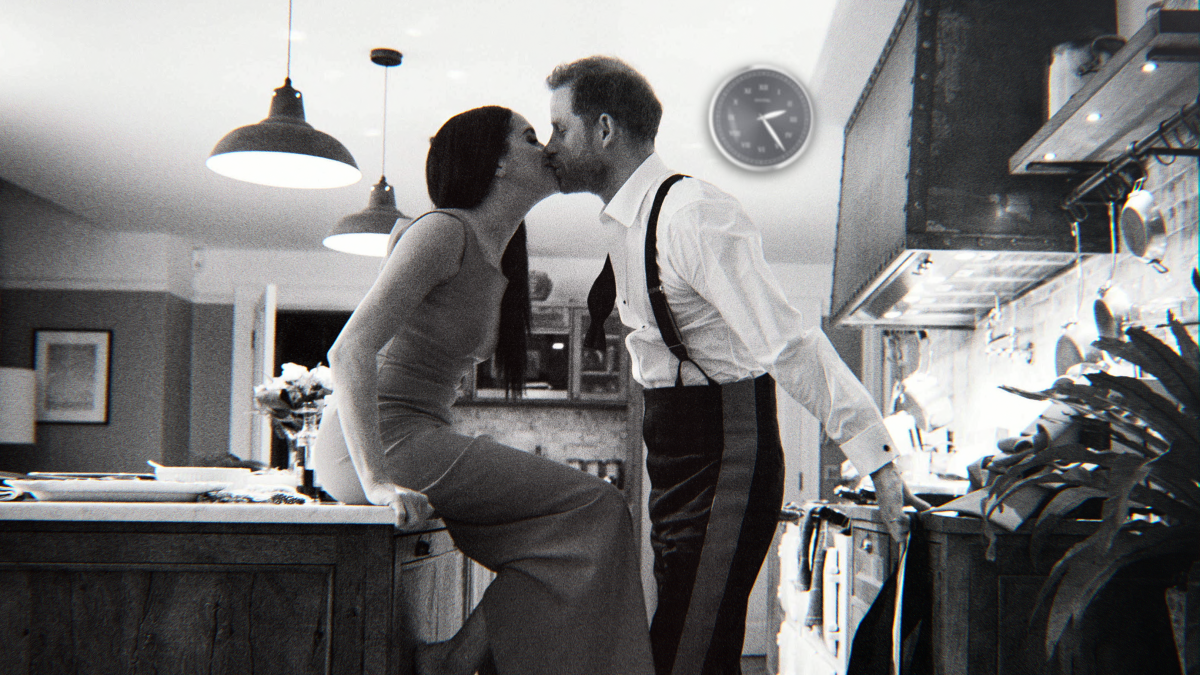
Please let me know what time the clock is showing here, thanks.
2:24
